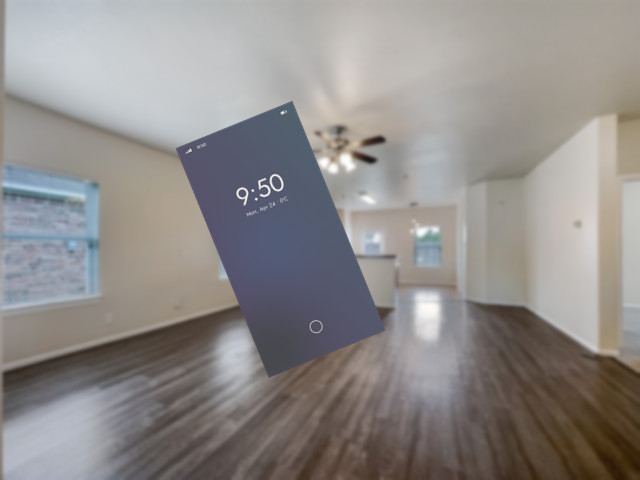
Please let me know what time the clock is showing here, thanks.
9:50
